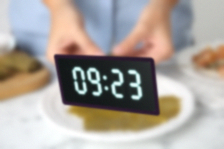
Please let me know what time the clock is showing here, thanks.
9:23
